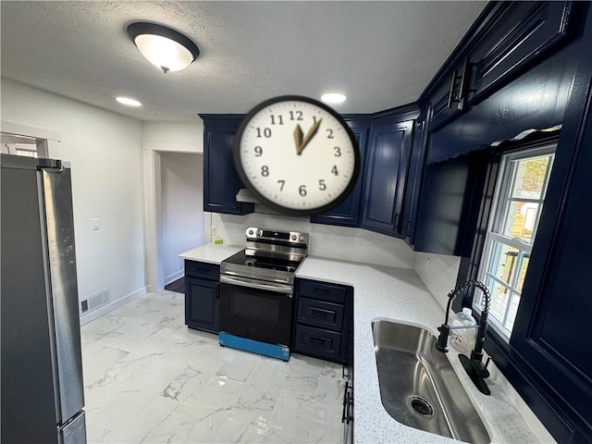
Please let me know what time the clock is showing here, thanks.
12:06
